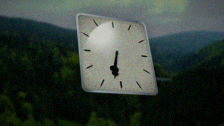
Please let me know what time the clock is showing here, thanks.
6:32
